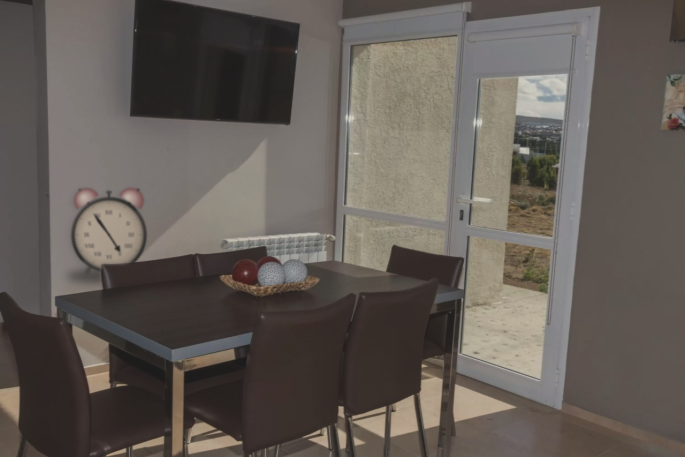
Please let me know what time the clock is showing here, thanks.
4:54
